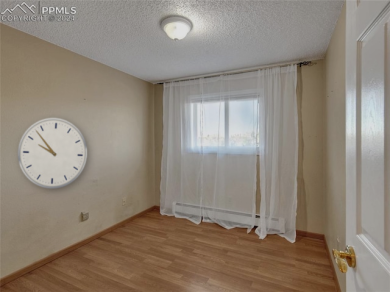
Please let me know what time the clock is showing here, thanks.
9:53
